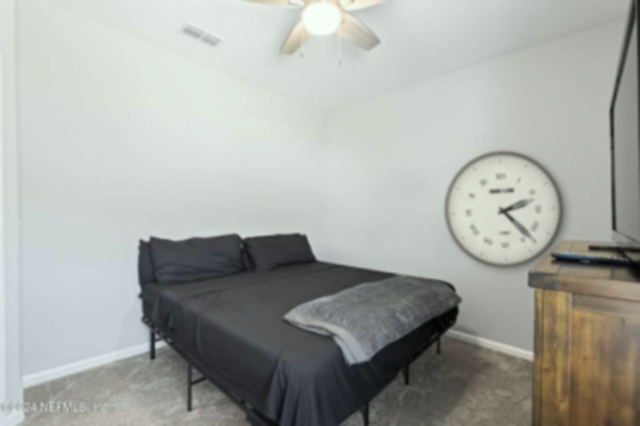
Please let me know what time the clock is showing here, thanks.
2:23
